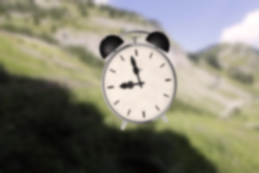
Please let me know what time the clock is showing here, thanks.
8:58
